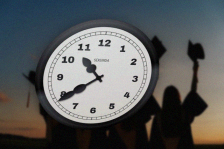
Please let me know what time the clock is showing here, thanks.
10:39
